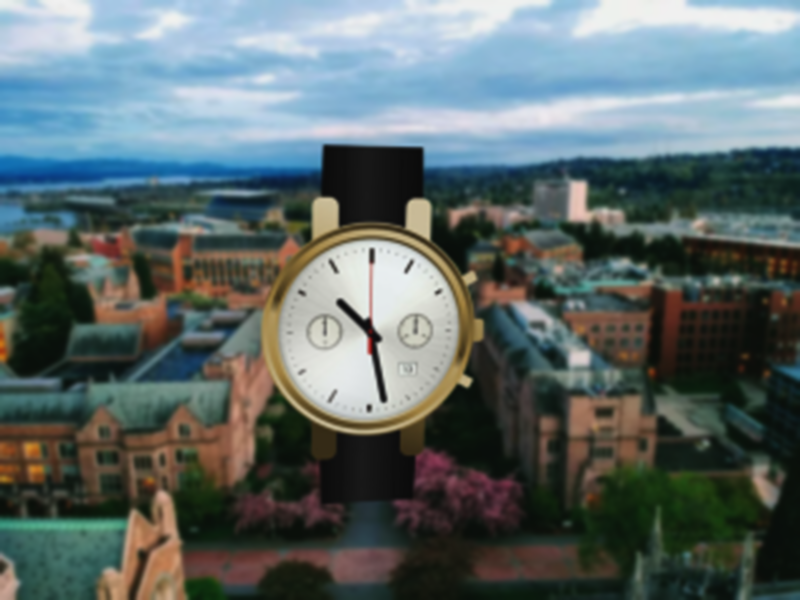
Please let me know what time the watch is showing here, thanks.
10:28
